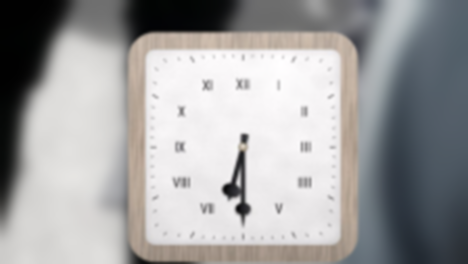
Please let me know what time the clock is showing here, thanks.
6:30
